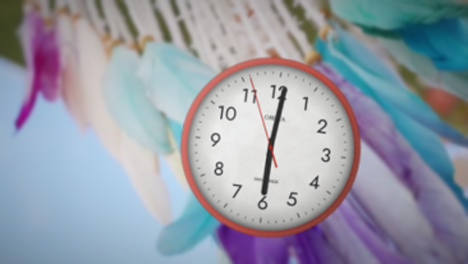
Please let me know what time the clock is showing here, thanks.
6:00:56
